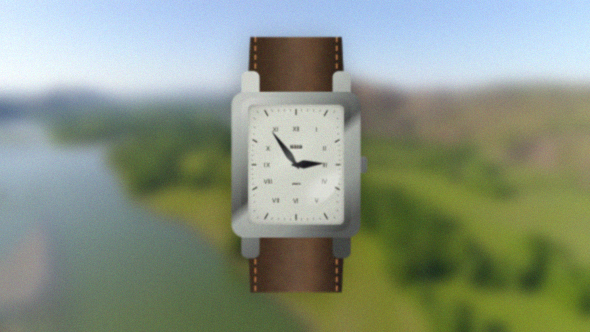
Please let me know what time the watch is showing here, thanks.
2:54
